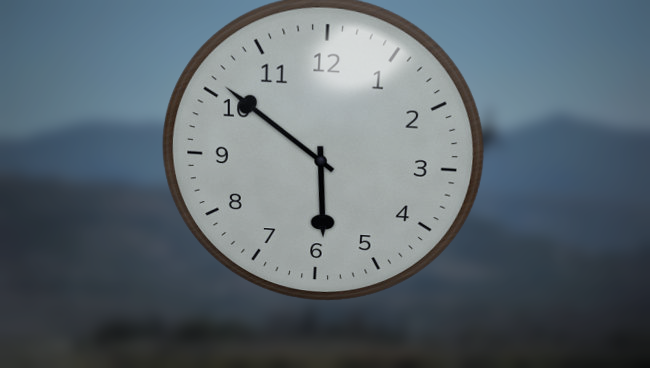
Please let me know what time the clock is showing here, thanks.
5:51
